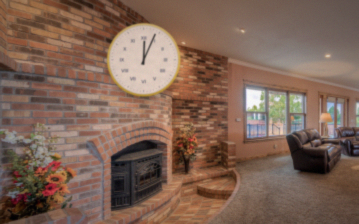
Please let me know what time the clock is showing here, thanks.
12:04
